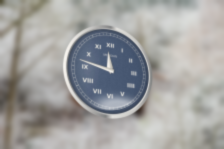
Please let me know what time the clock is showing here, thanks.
11:47
